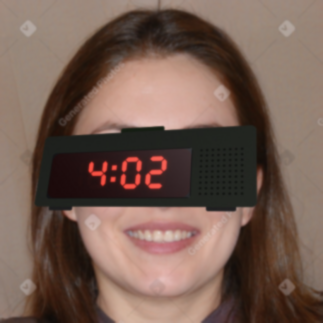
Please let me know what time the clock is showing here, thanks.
4:02
